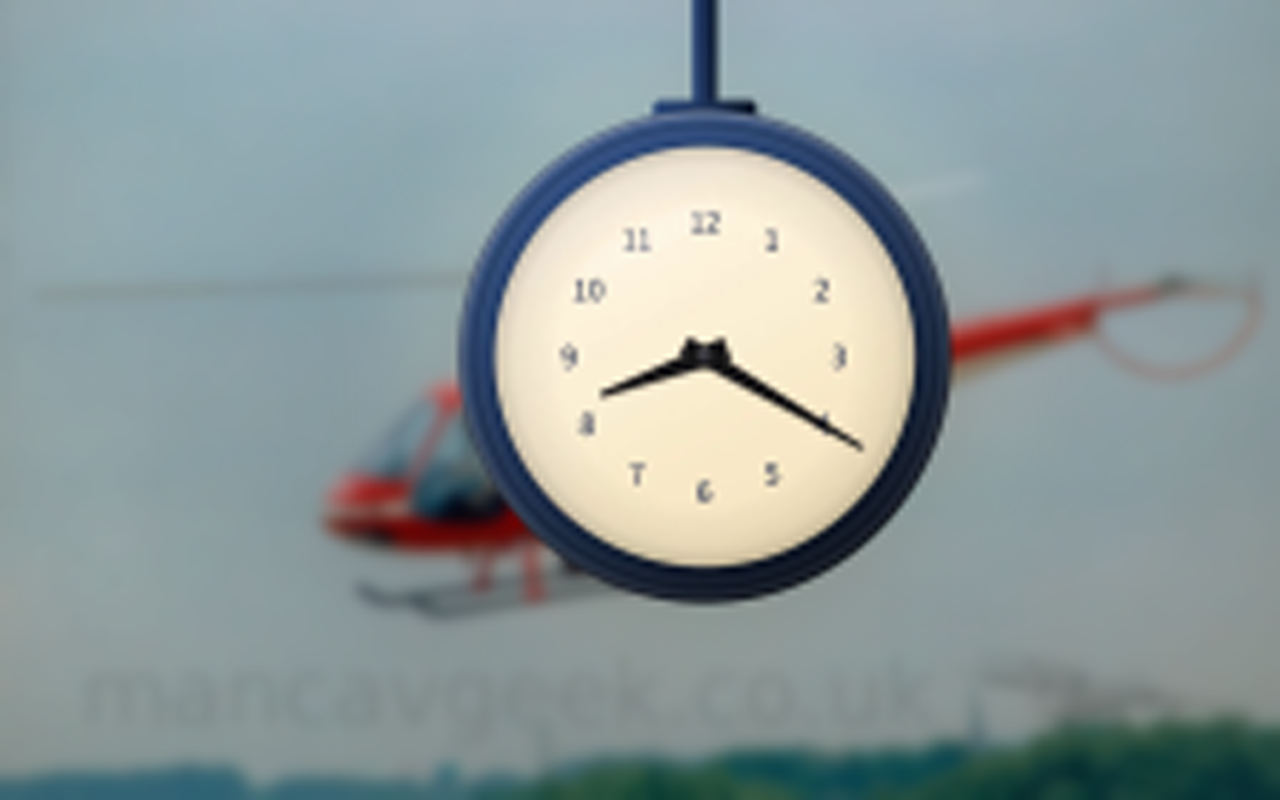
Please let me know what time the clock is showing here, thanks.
8:20
